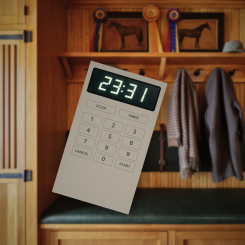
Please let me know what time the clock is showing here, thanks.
23:31
